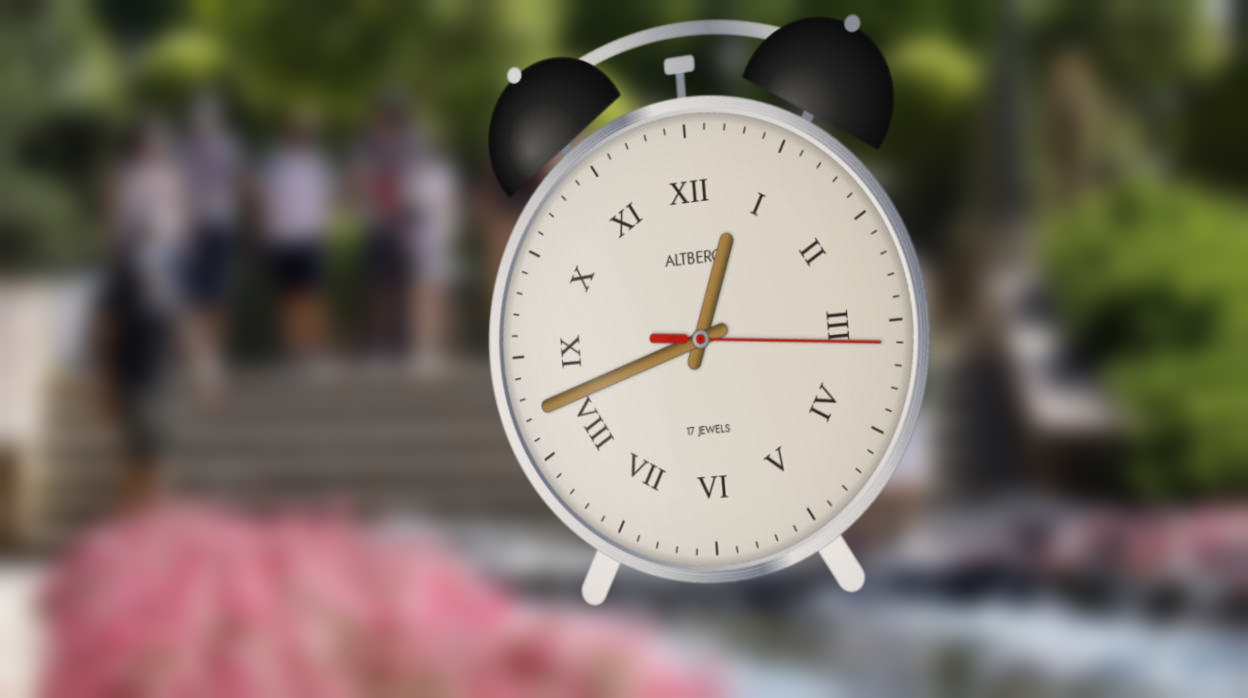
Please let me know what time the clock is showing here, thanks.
12:42:16
